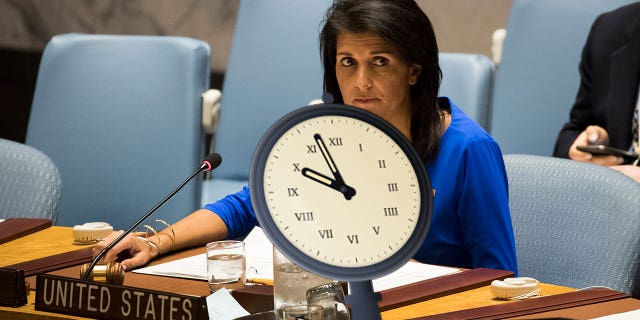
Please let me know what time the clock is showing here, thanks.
9:57
